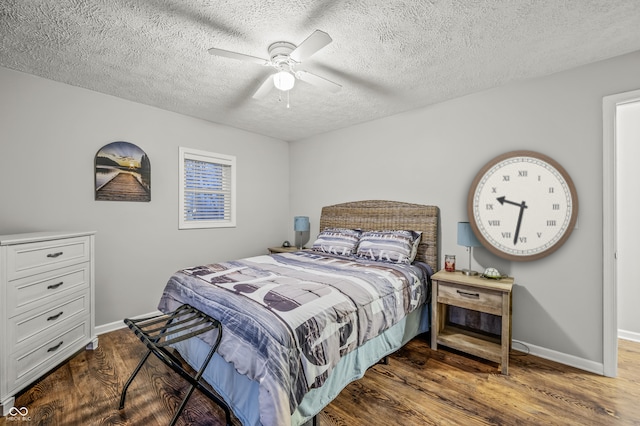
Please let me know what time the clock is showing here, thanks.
9:32
